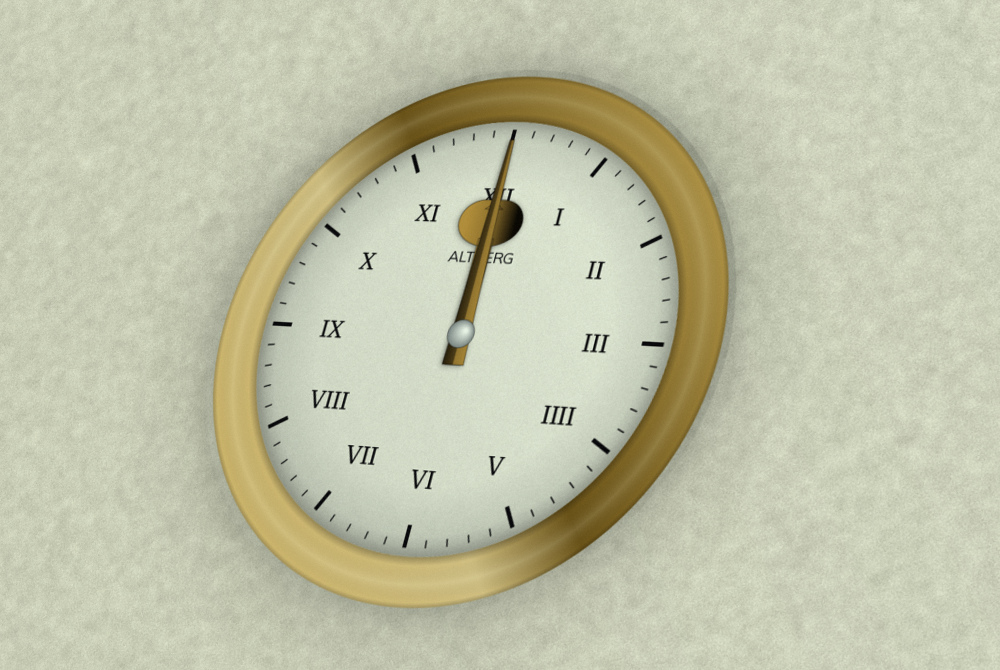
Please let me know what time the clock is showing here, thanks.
12:00
